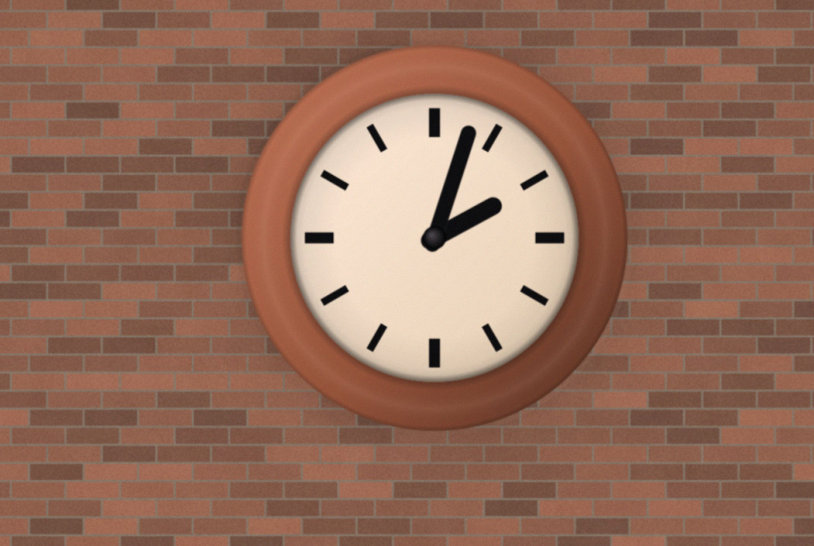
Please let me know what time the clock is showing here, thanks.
2:03
